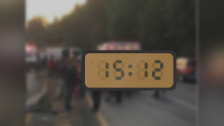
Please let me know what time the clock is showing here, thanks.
15:12
